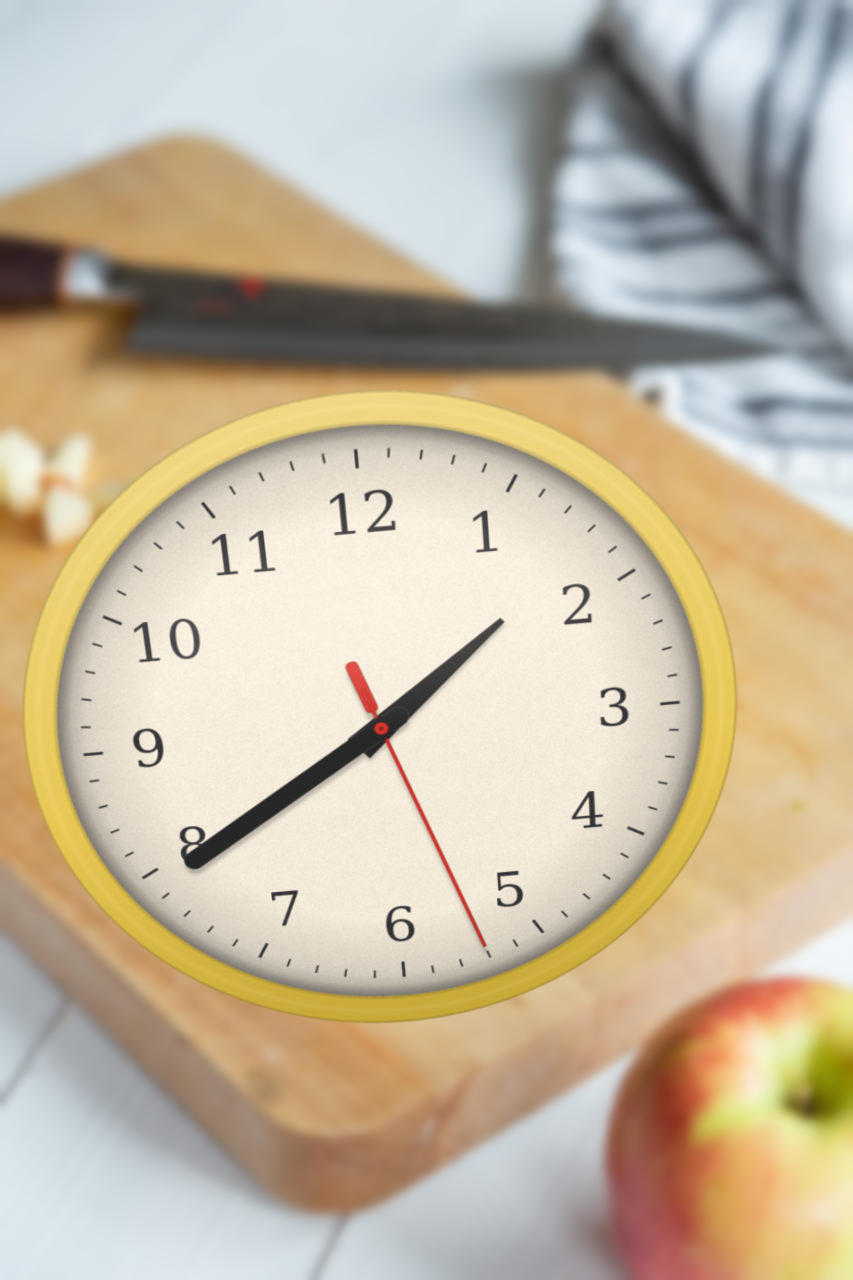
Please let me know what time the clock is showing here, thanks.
1:39:27
